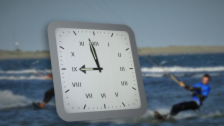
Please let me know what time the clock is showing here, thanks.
8:58
